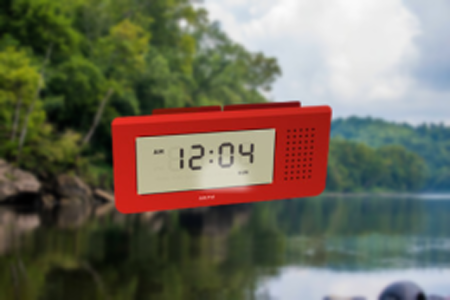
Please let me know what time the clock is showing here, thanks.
12:04
